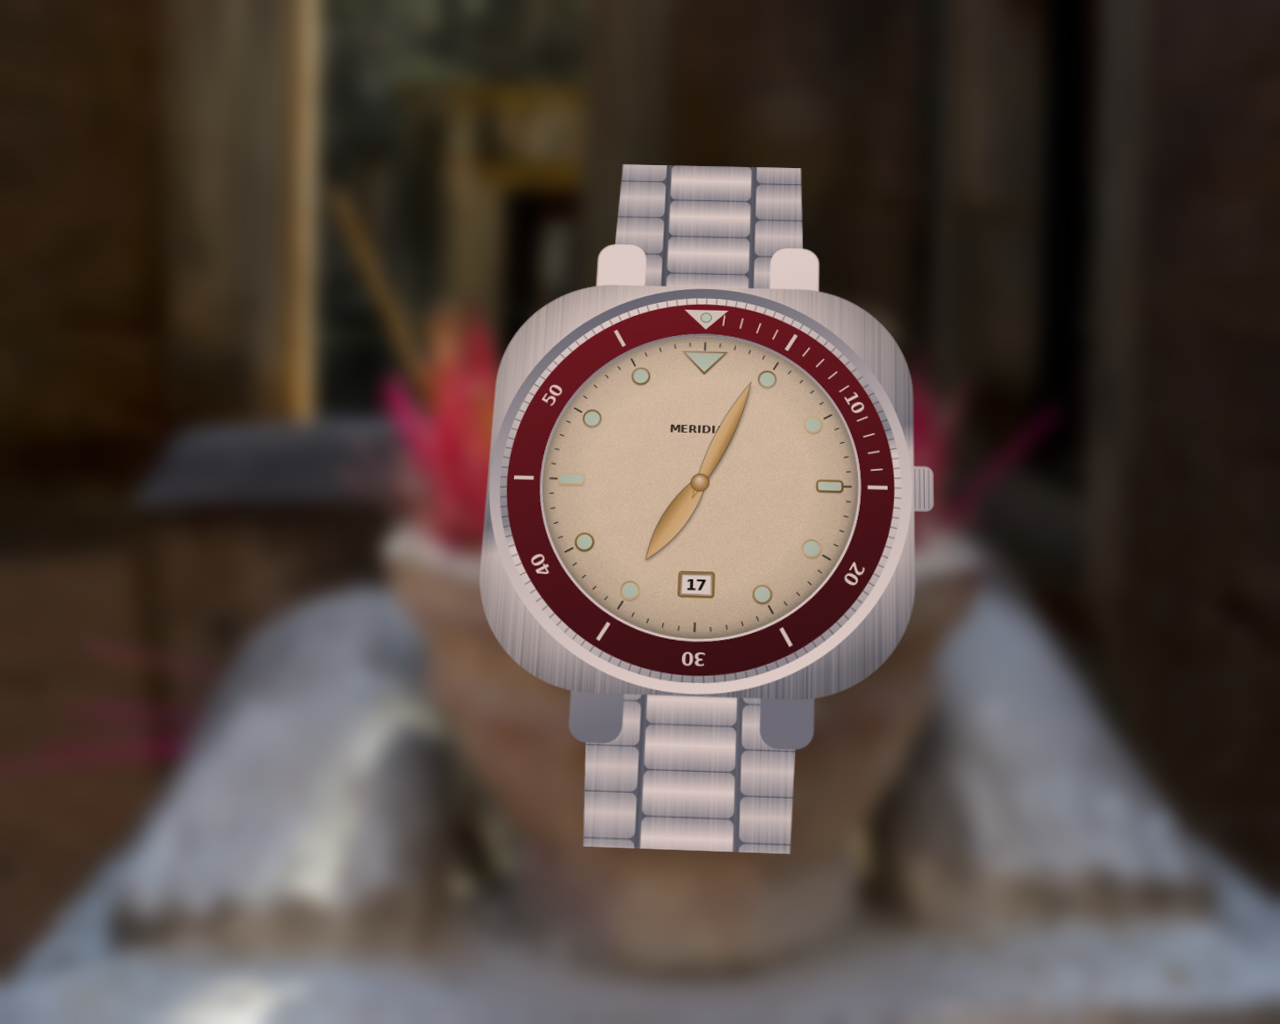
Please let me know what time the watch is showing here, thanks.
7:04
